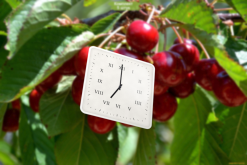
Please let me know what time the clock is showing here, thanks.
7:00
